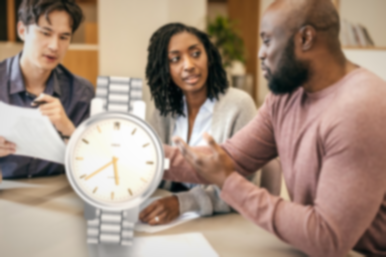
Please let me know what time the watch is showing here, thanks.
5:39
